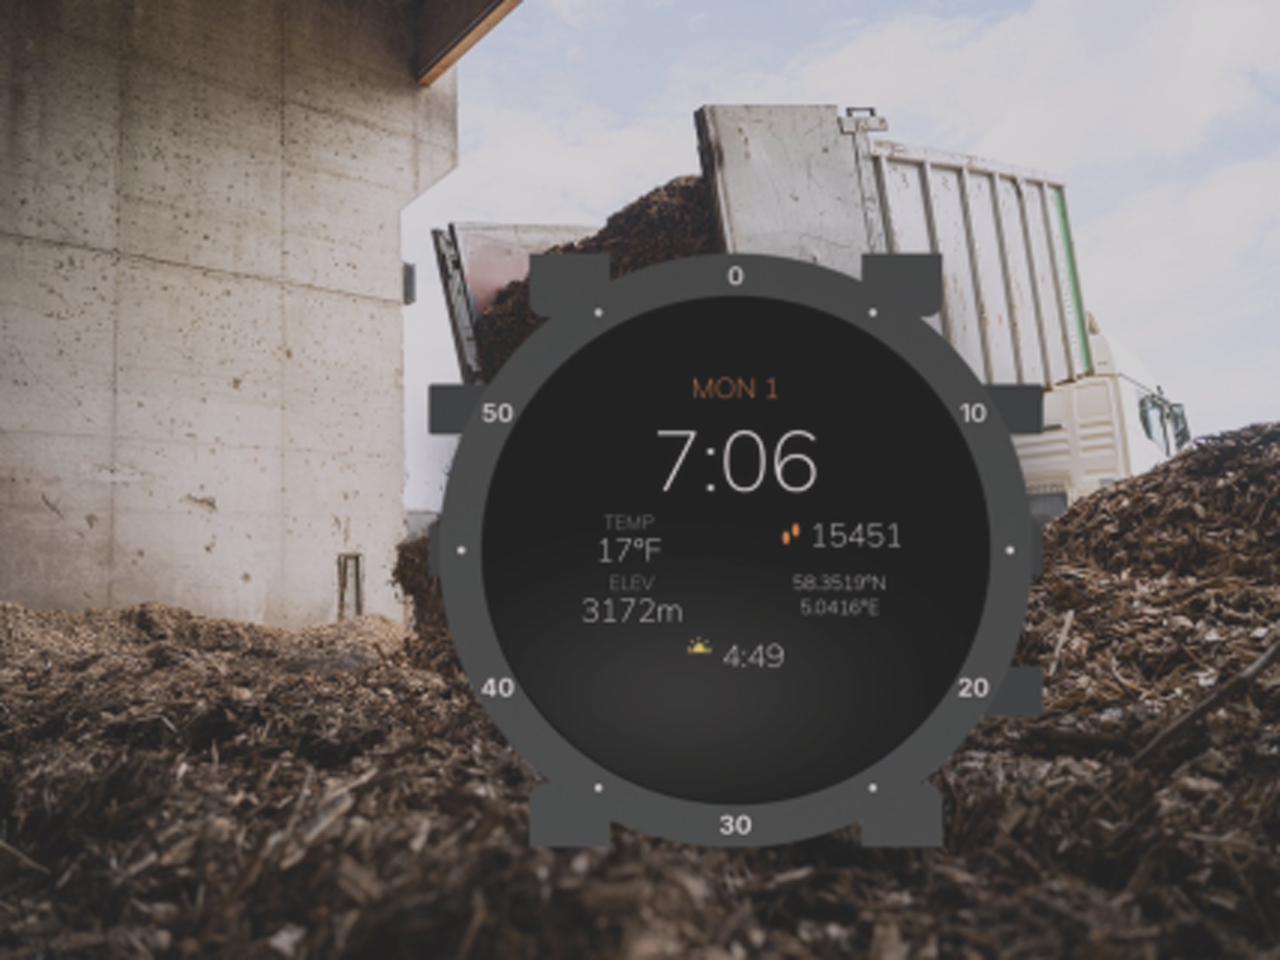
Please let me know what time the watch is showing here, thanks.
7:06
